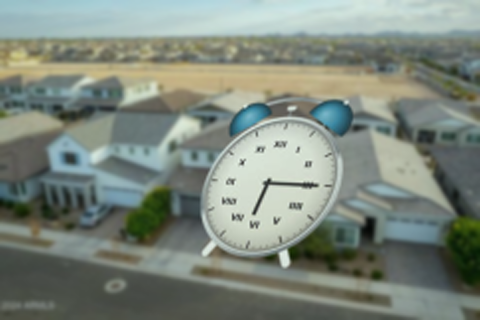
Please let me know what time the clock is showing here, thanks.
6:15
